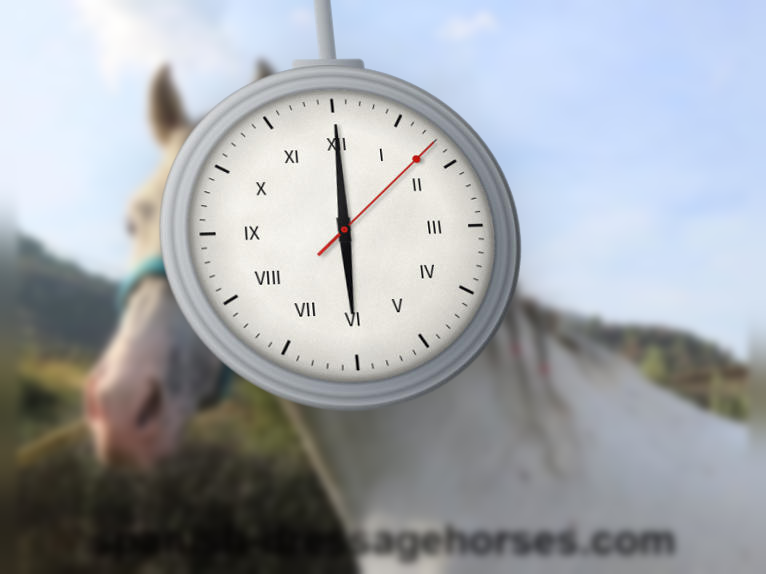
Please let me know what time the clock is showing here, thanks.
6:00:08
